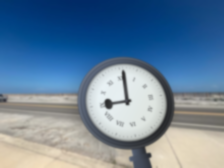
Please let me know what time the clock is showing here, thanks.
9:01
